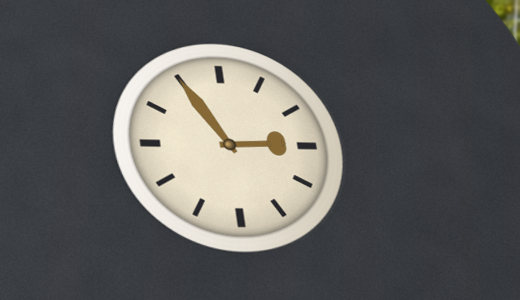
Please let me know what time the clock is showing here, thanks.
2:55
